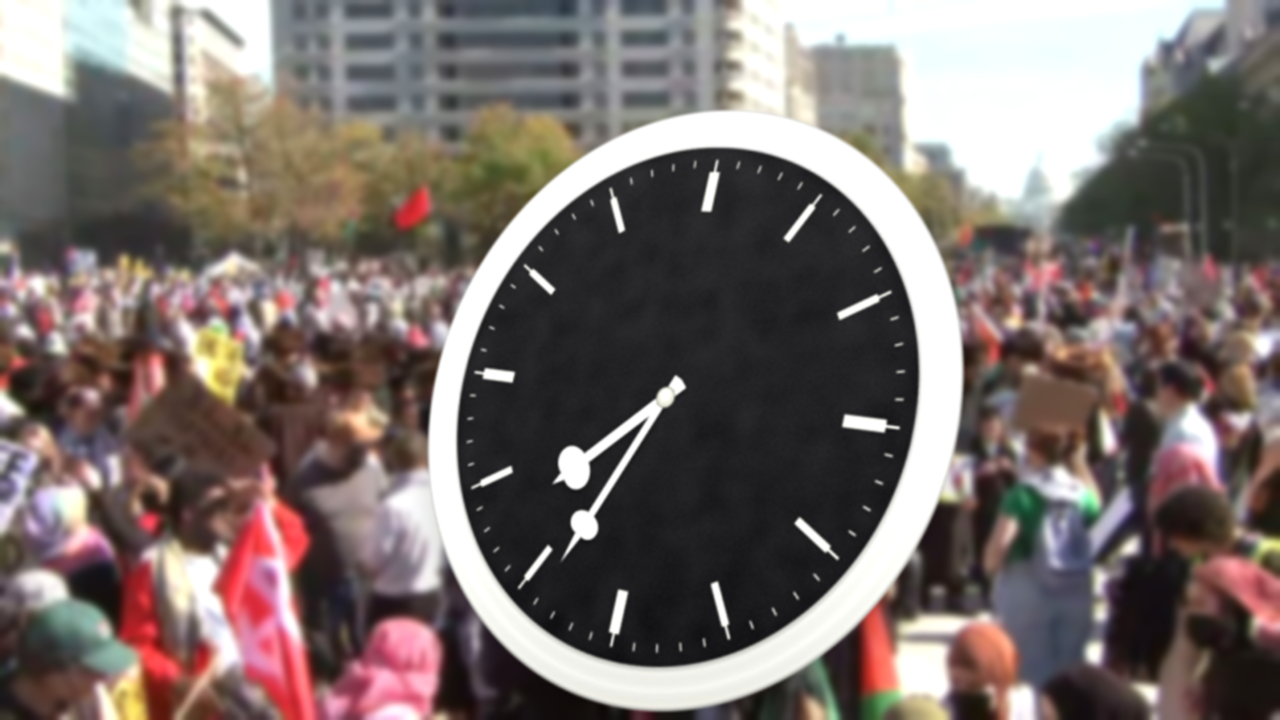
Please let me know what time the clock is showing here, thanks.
7:34
